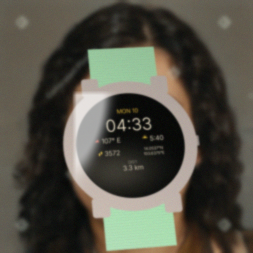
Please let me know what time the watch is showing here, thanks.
4:33
